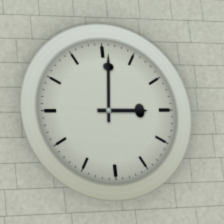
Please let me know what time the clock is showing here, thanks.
3:01
